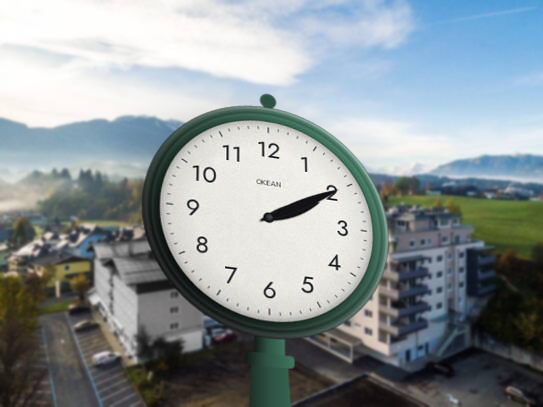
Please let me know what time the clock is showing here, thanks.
2:10
